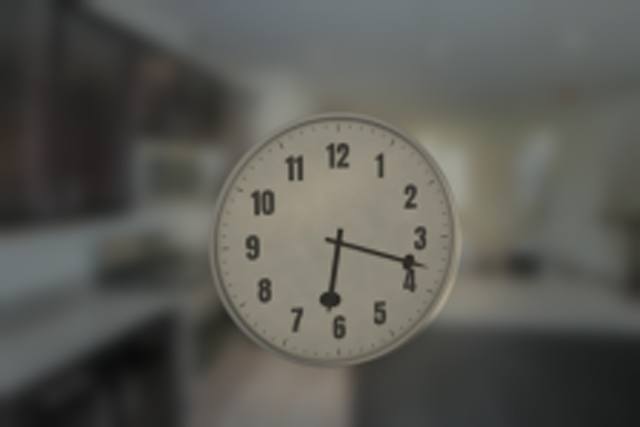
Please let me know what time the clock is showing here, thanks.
6:18
